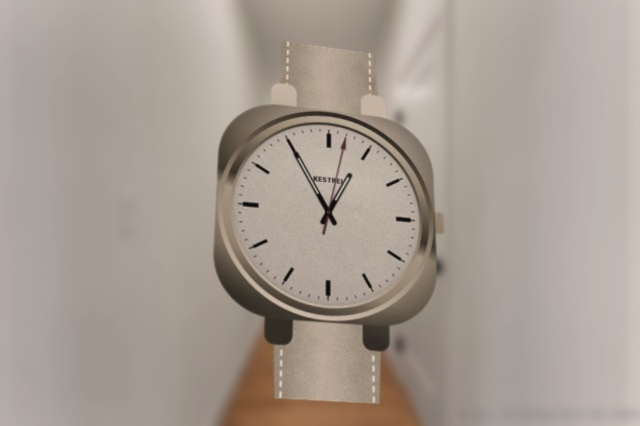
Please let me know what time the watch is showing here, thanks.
12:55:02
